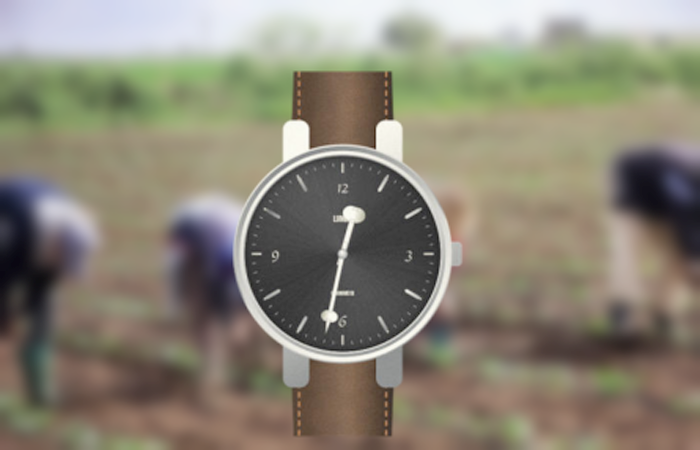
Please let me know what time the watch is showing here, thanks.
12:32
